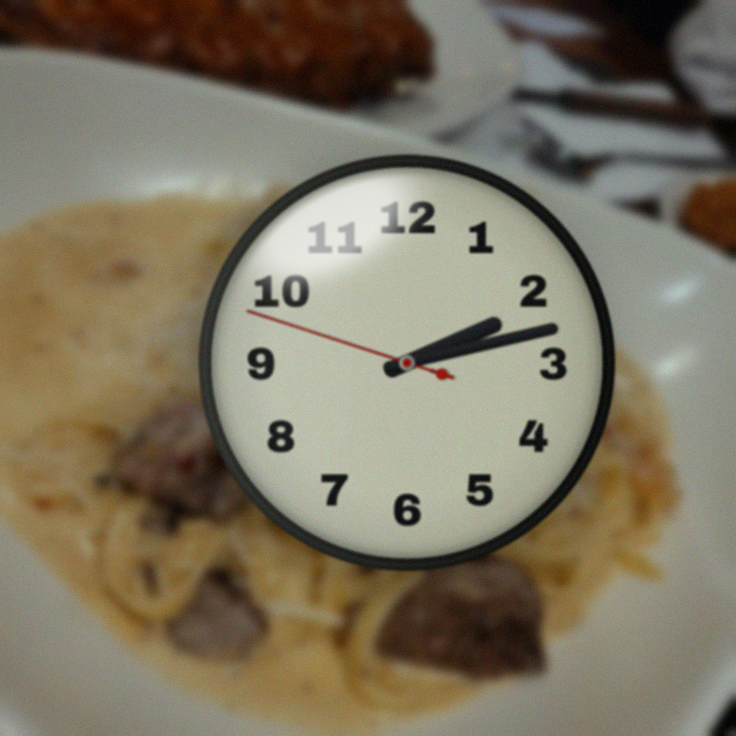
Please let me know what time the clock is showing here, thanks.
2:12:48
